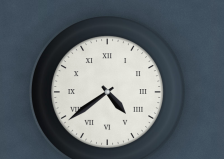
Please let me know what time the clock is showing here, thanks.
4:39
